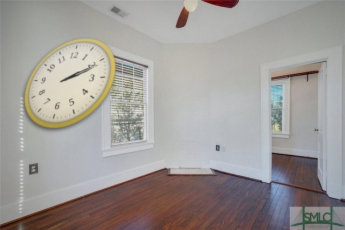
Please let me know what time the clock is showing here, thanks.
2:11
